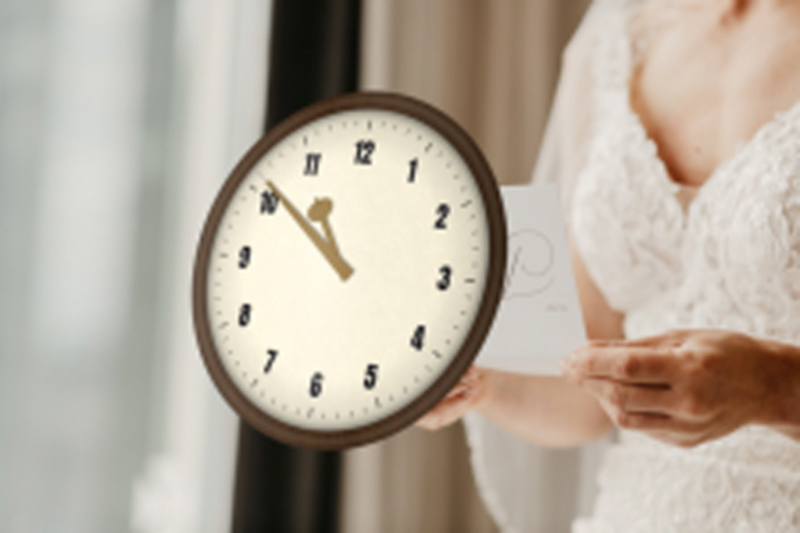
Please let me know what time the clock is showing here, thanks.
10:51
